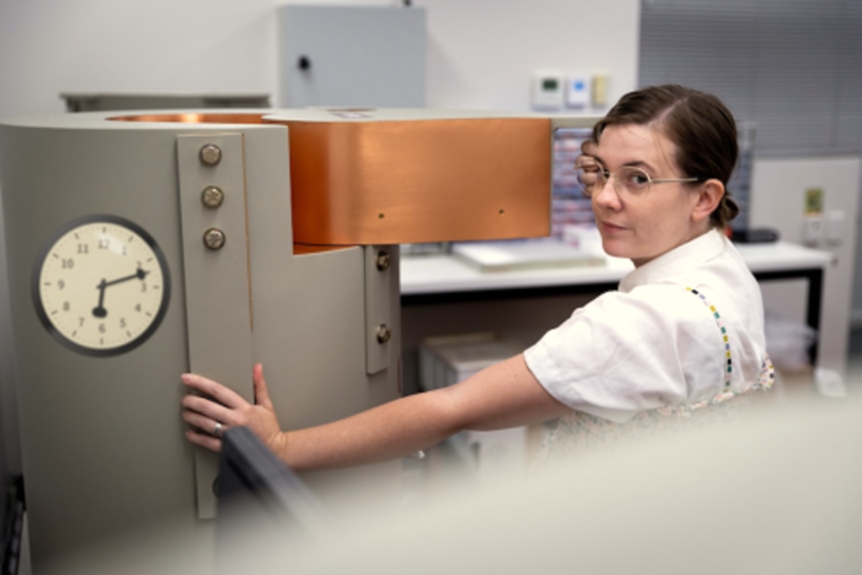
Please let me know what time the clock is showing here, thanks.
6:12
